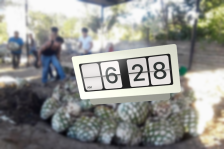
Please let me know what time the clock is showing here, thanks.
6:28
